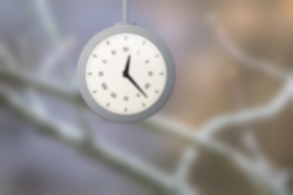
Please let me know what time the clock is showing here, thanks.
12:23
